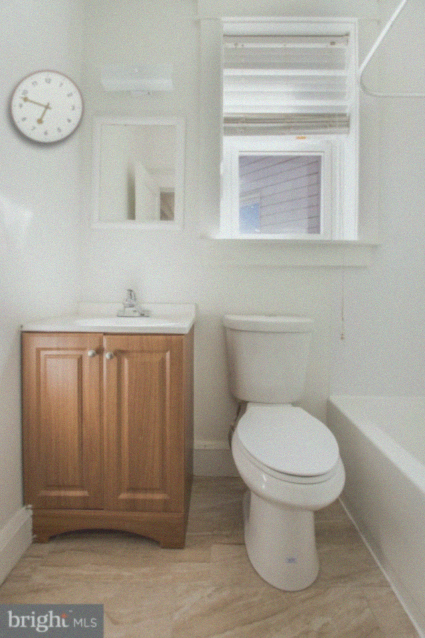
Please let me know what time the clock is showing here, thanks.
6:48
